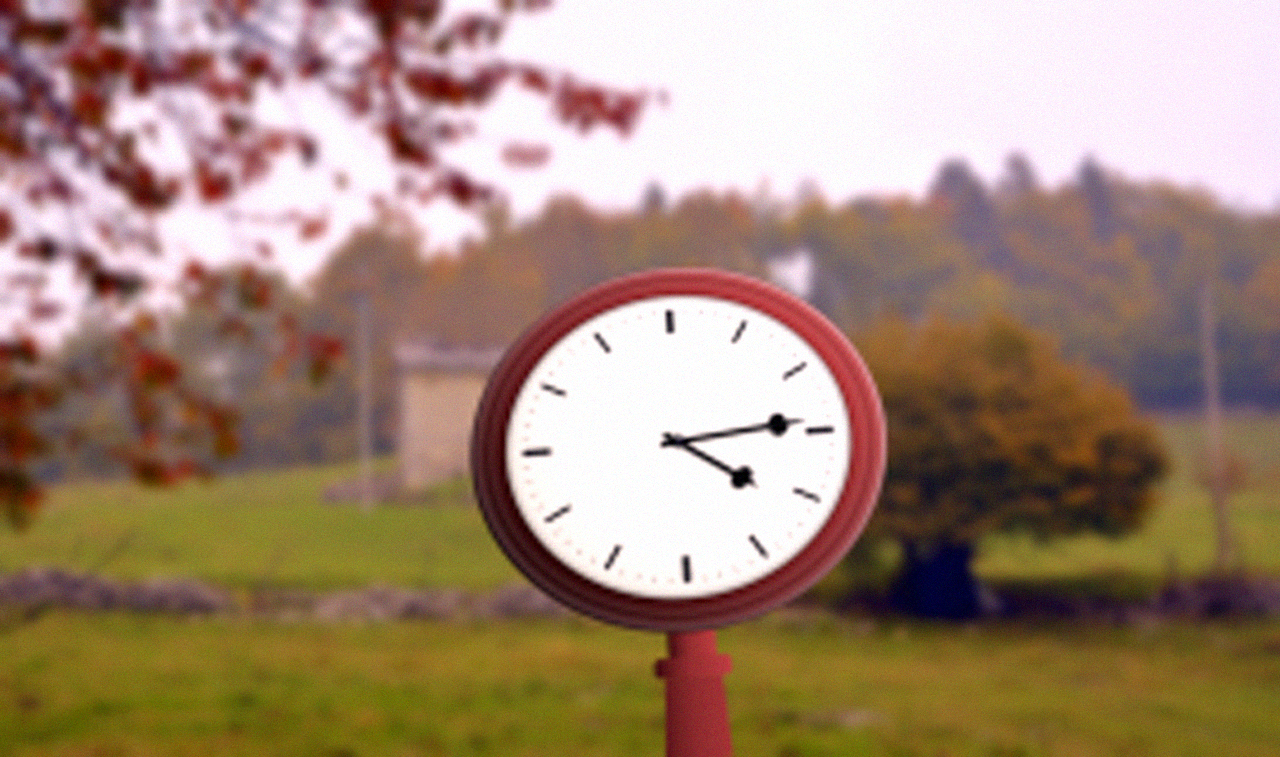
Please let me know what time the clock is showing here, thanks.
4:14
